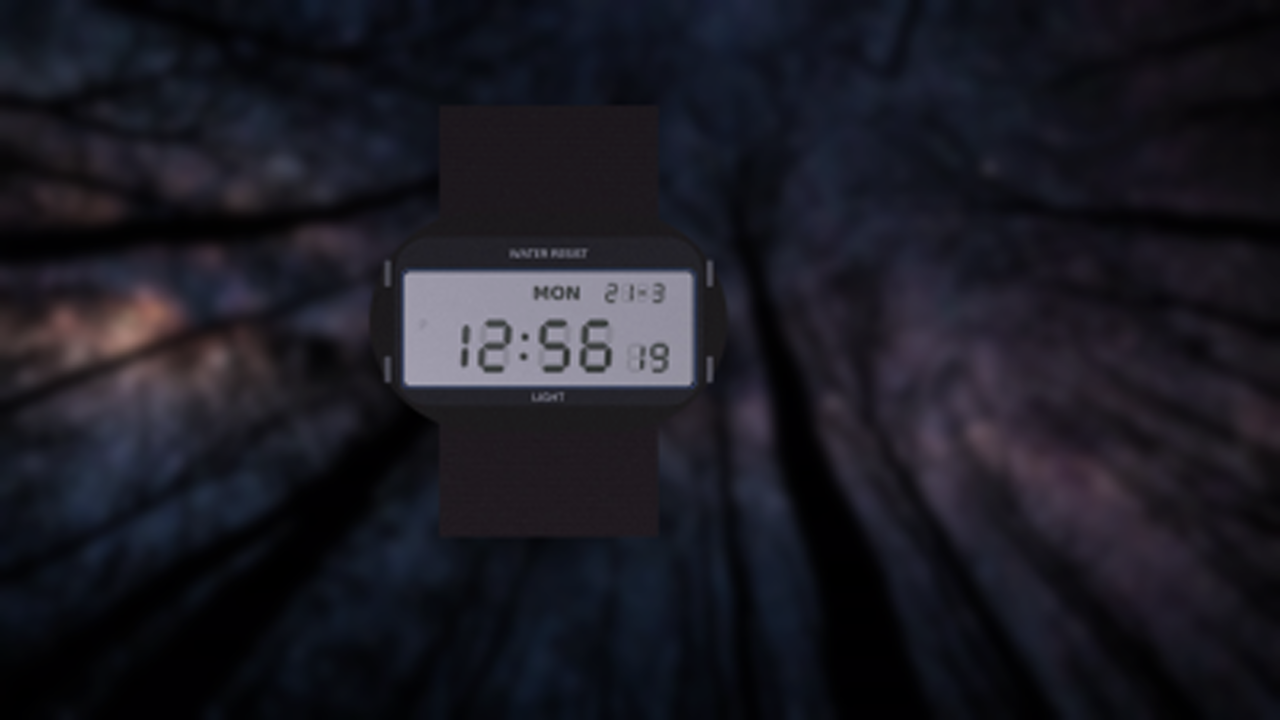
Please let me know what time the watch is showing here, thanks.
12:56:19
